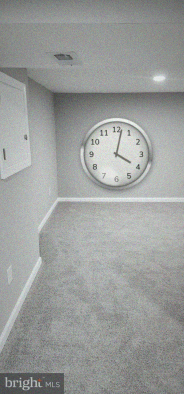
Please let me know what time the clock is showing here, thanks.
4:02
